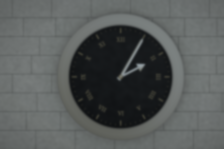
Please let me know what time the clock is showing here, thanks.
2:05
